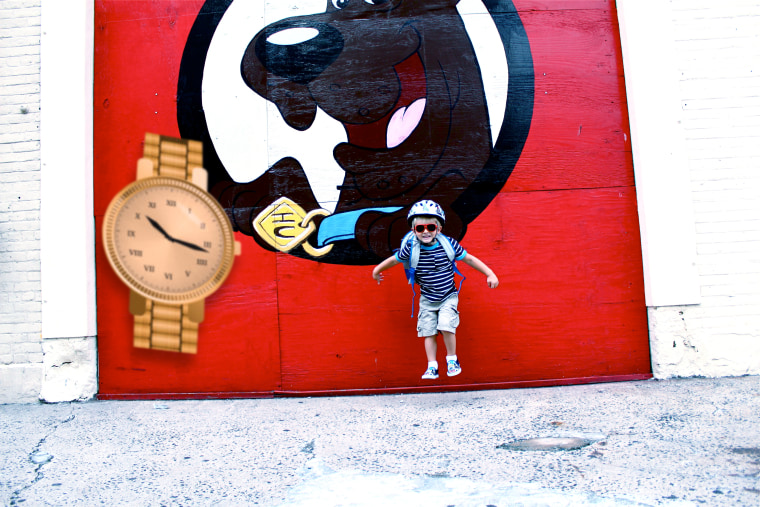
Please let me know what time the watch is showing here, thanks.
10:17
